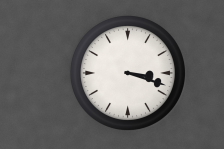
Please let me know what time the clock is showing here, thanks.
3:18
